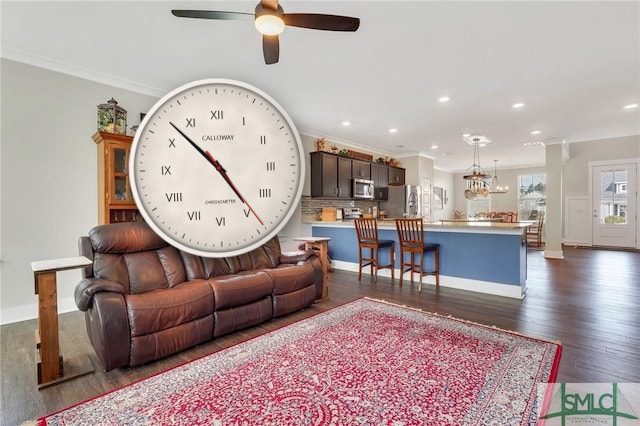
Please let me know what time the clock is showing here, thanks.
4:52:24
